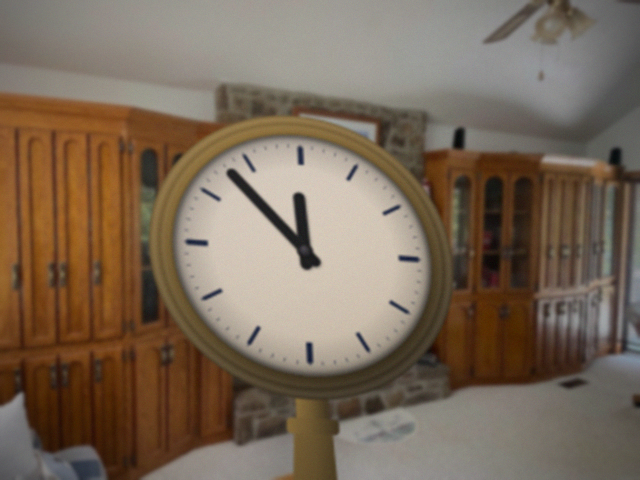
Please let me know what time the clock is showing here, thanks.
11:53
